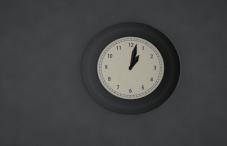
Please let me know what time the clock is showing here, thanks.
1:02
